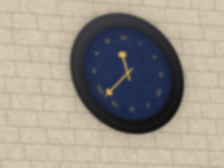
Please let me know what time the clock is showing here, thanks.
11:38
